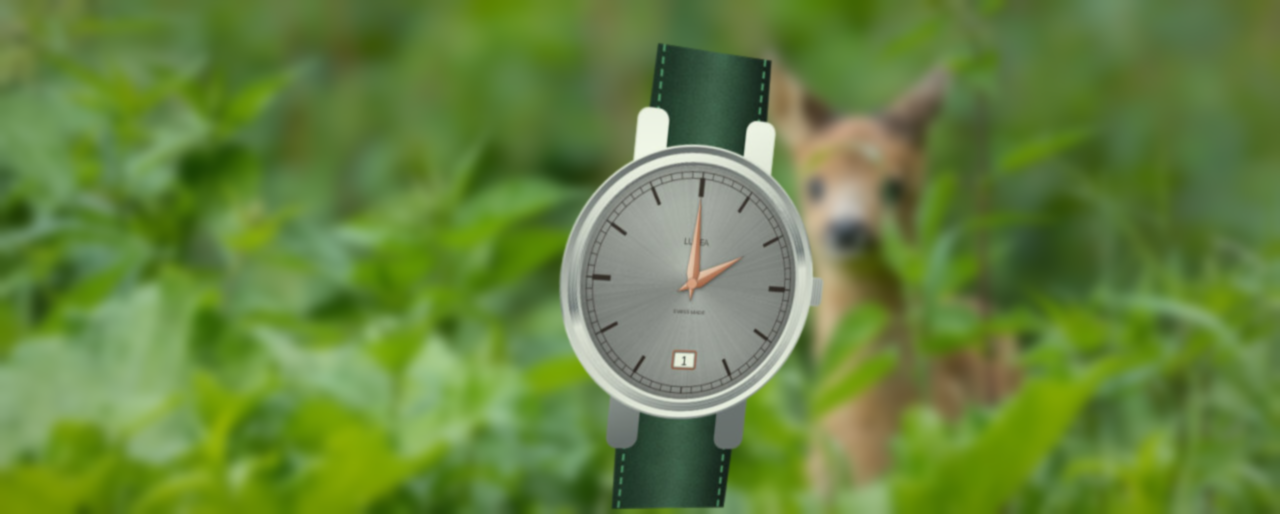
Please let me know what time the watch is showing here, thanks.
2:00
